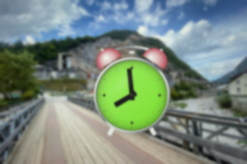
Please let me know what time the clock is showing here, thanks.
7:59
